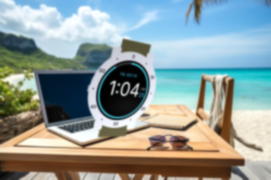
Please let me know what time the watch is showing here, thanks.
1:04
